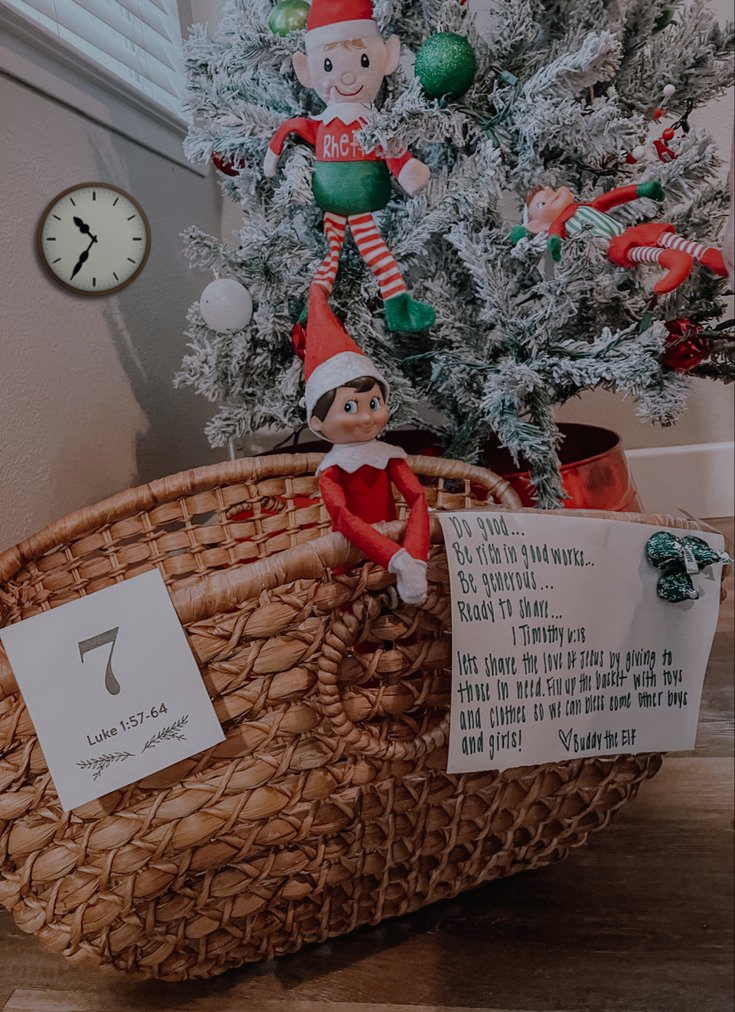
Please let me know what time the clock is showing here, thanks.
10:35
